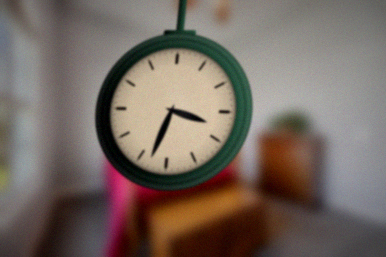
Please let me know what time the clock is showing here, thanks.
3:33
